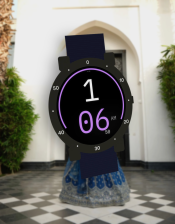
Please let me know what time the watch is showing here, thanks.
1:06
